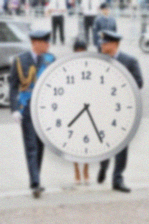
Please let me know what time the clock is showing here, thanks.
7:26
